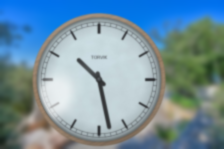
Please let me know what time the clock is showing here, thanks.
10:28
